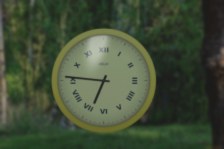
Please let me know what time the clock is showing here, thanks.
6:46
